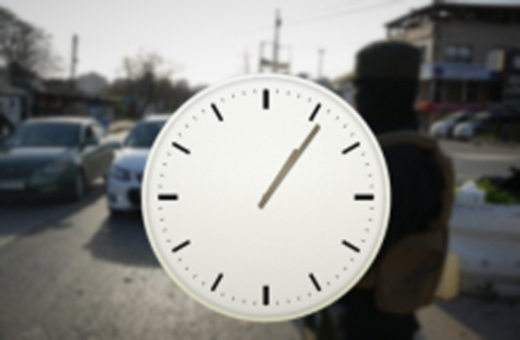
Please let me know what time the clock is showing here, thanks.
1:06
